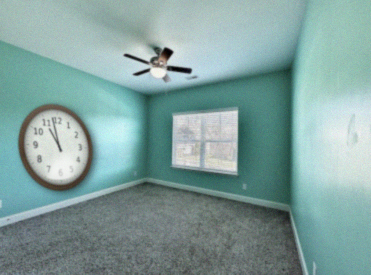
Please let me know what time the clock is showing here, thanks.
10:58
